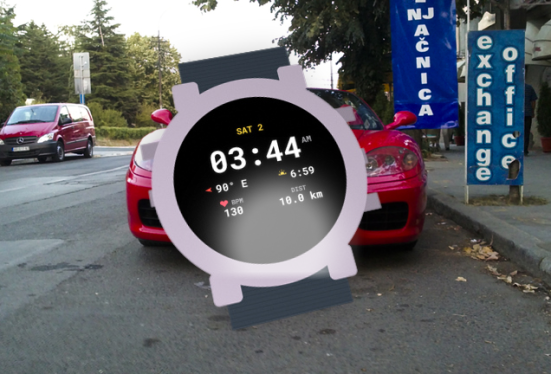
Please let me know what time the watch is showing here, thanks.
3:44
